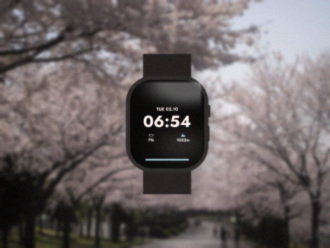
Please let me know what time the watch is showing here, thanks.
6:54
